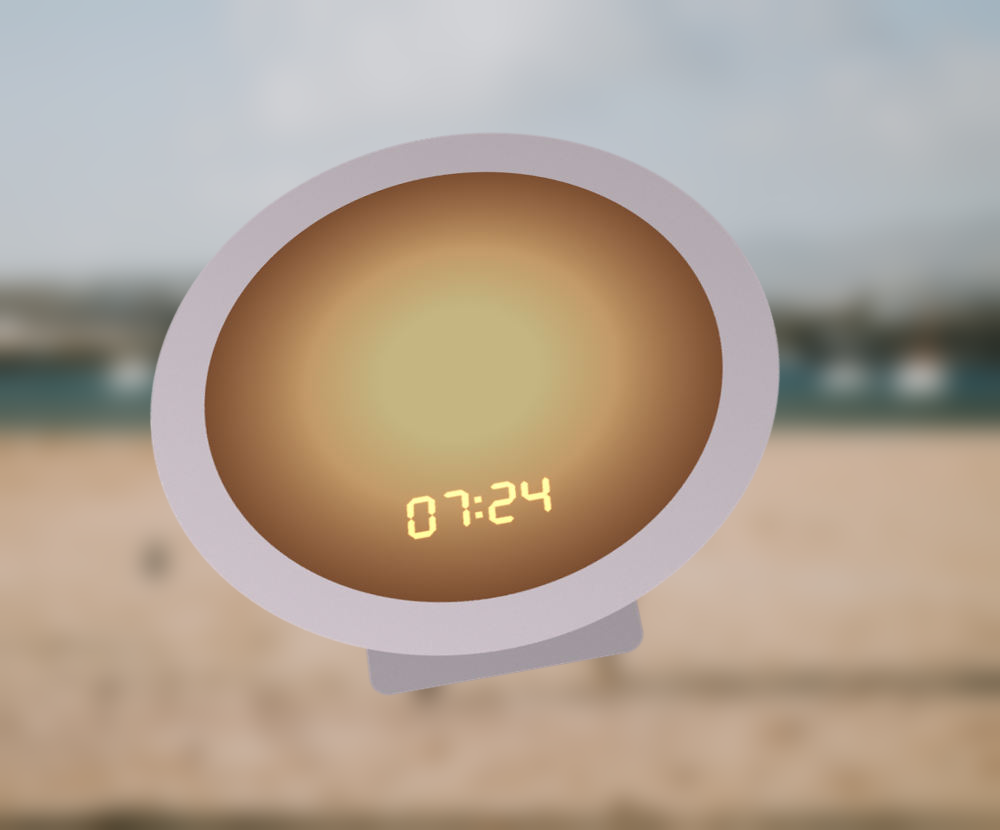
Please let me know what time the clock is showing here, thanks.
7:24
